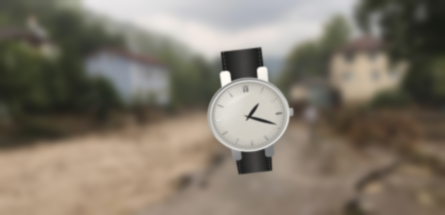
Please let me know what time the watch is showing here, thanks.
1:19
